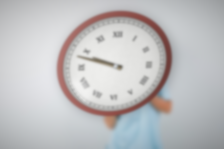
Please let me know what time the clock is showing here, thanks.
9:48
